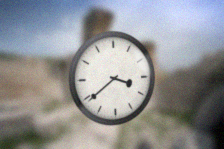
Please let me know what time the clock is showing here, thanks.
3:39
